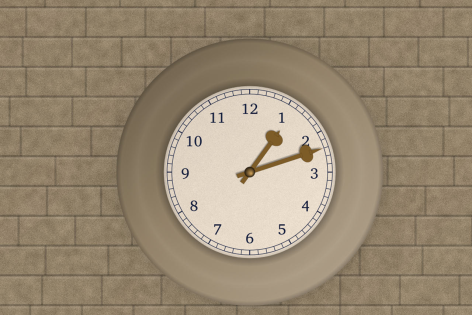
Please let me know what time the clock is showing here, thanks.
1:12
